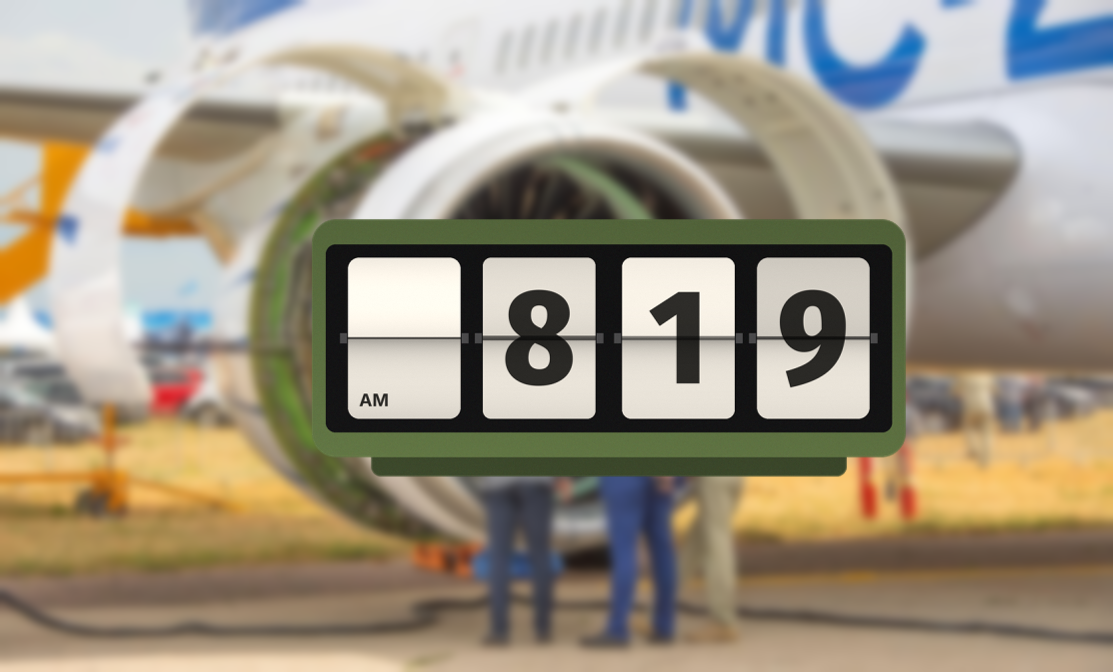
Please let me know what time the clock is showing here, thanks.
8:19
